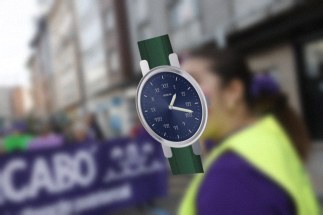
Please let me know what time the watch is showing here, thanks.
1:18
